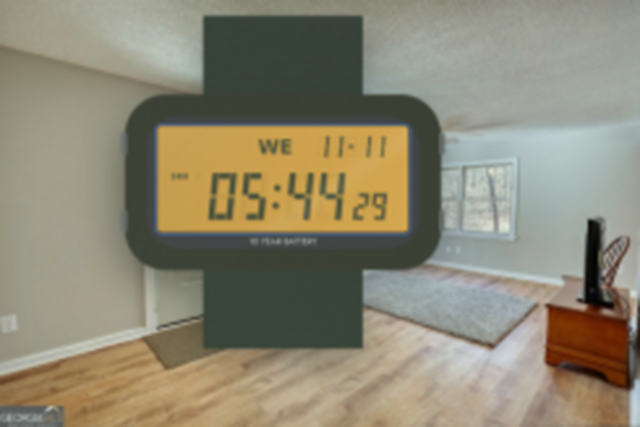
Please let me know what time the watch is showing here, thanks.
5:44:29
